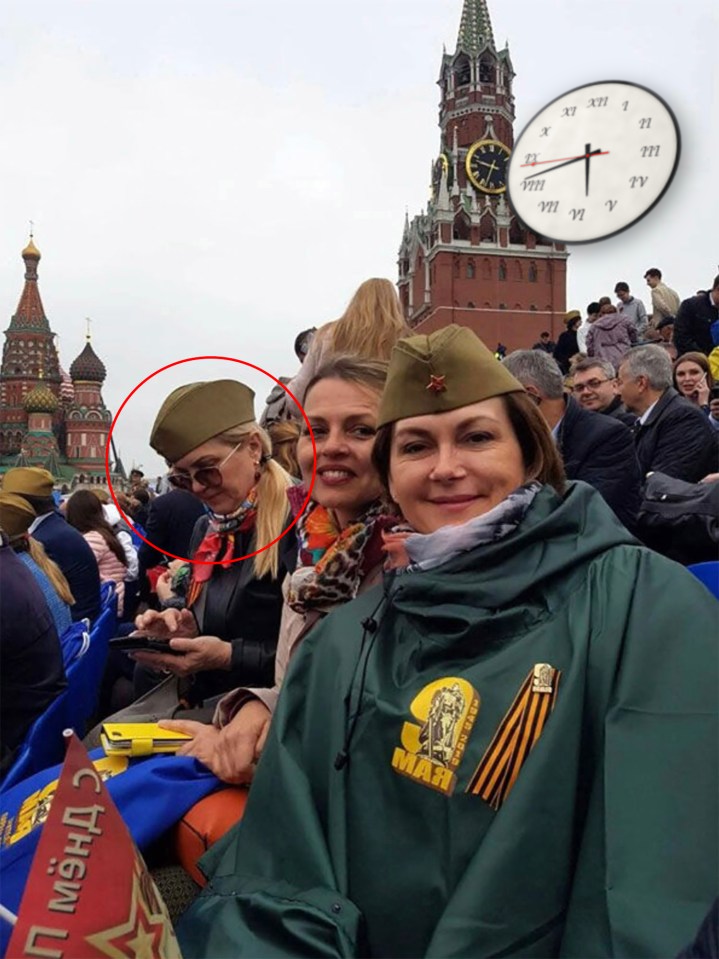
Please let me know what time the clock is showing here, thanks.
5:41:44
